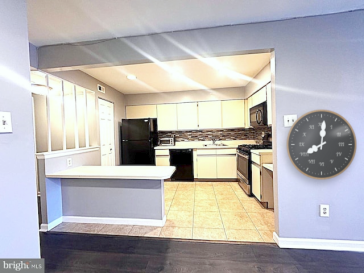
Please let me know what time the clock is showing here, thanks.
8:01
